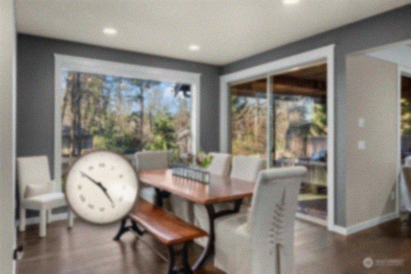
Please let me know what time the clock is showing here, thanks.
4:51
